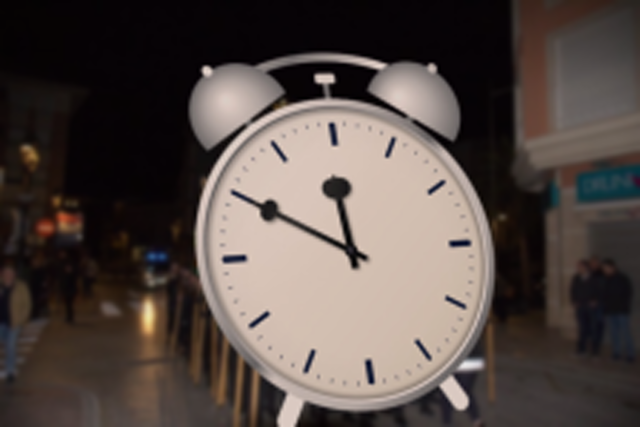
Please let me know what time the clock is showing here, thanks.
11:50
